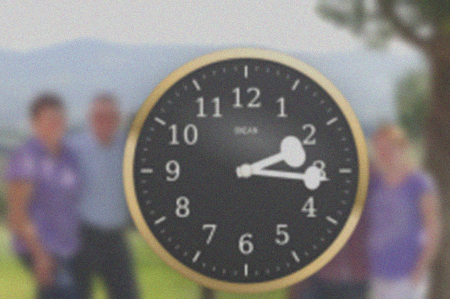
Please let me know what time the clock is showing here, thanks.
2:16
